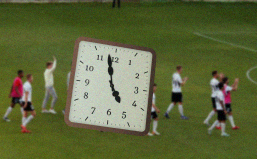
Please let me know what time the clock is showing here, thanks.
4:58
